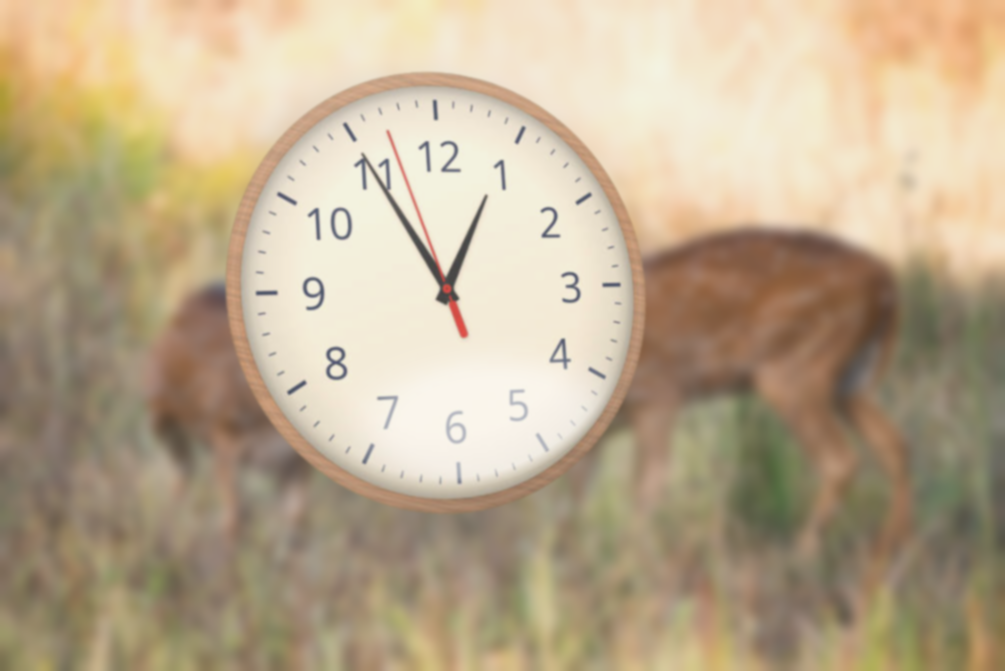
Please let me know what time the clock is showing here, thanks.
12:54:57
